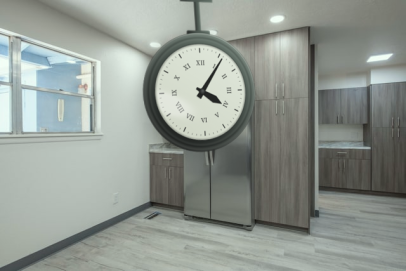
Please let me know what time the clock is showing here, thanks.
4:06
